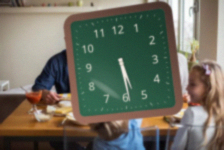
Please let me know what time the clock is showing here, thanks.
5:29
